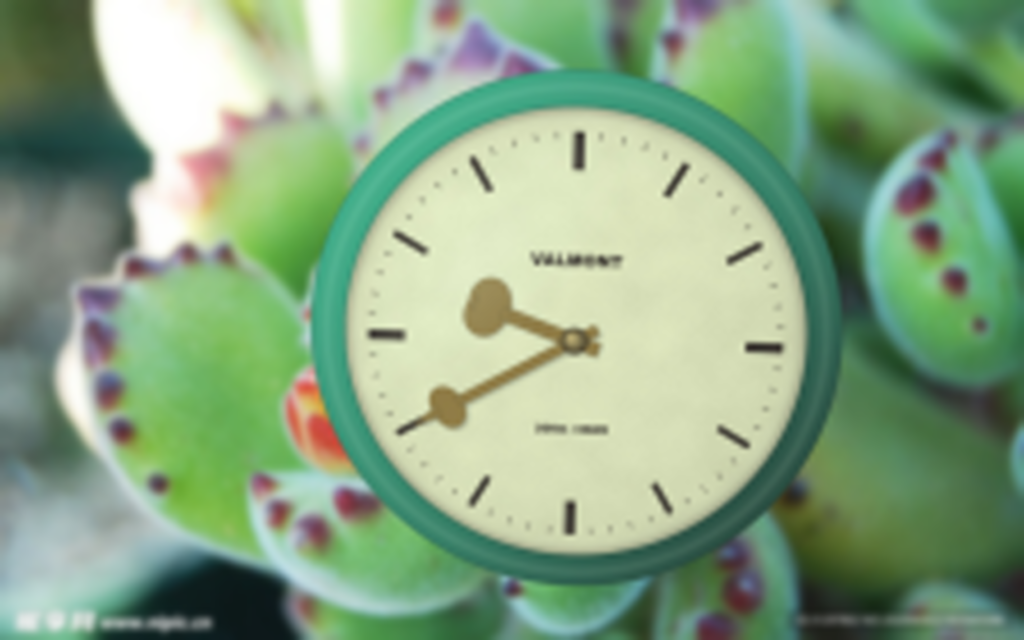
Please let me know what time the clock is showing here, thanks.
9:40
